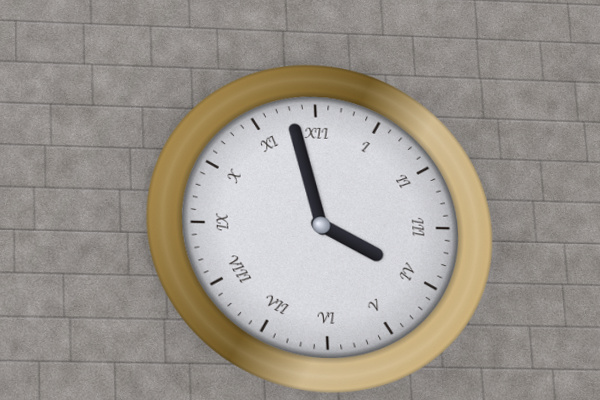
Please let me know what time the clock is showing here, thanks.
3:58
